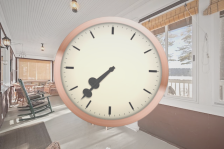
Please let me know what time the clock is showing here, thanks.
7:37
